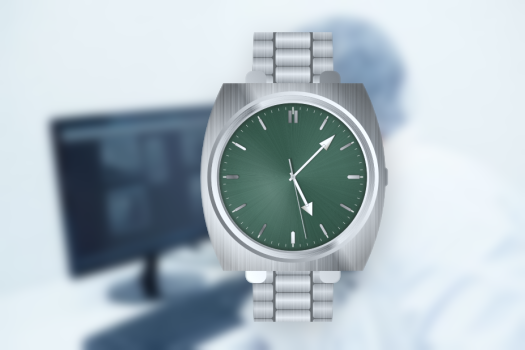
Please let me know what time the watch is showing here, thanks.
5:07:28
